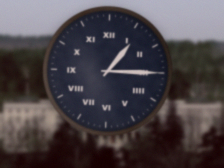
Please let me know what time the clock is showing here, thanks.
1:15
